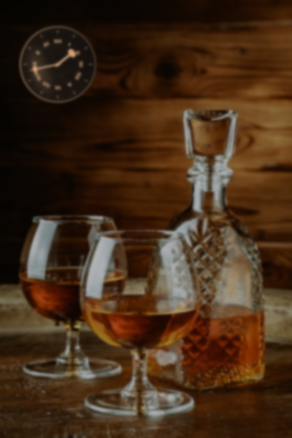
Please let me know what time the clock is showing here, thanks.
1:43
